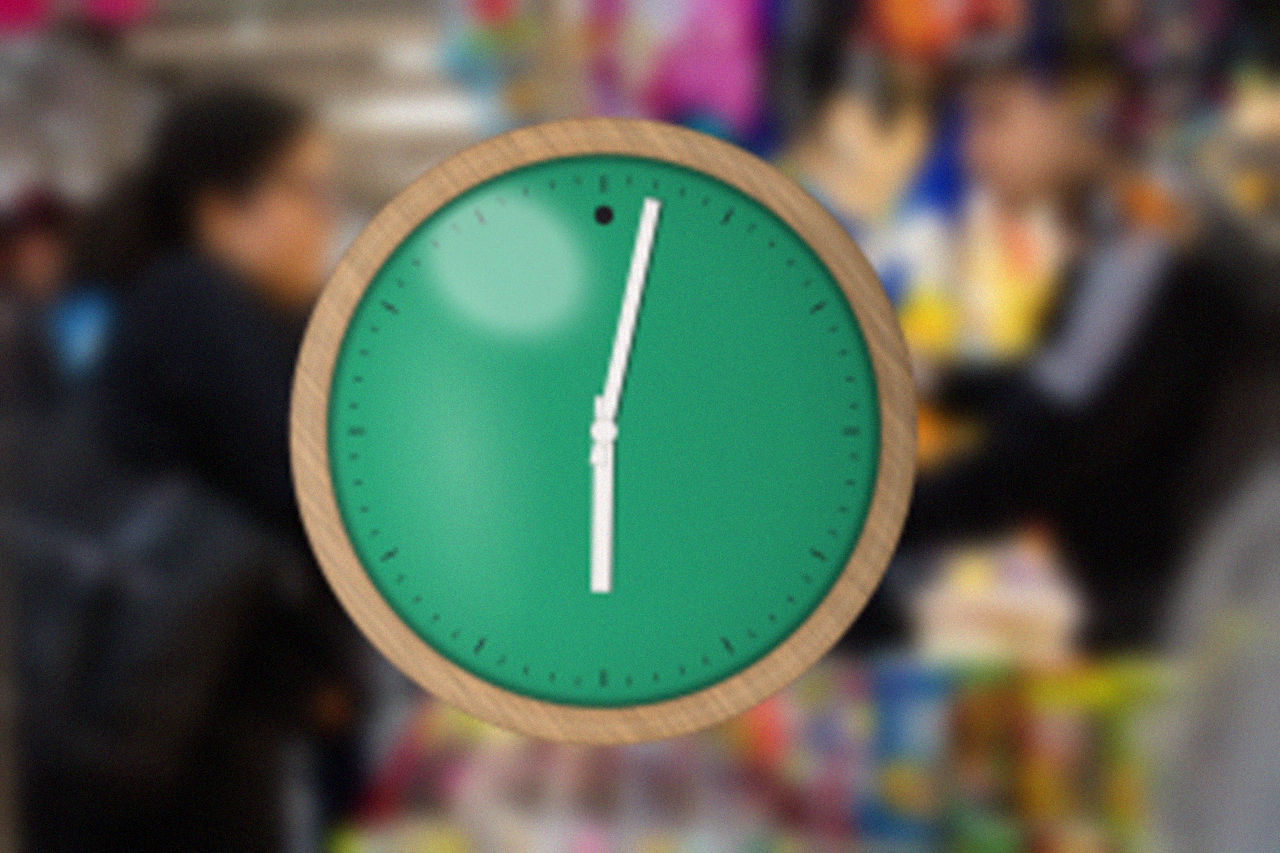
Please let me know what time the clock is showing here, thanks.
6:02
